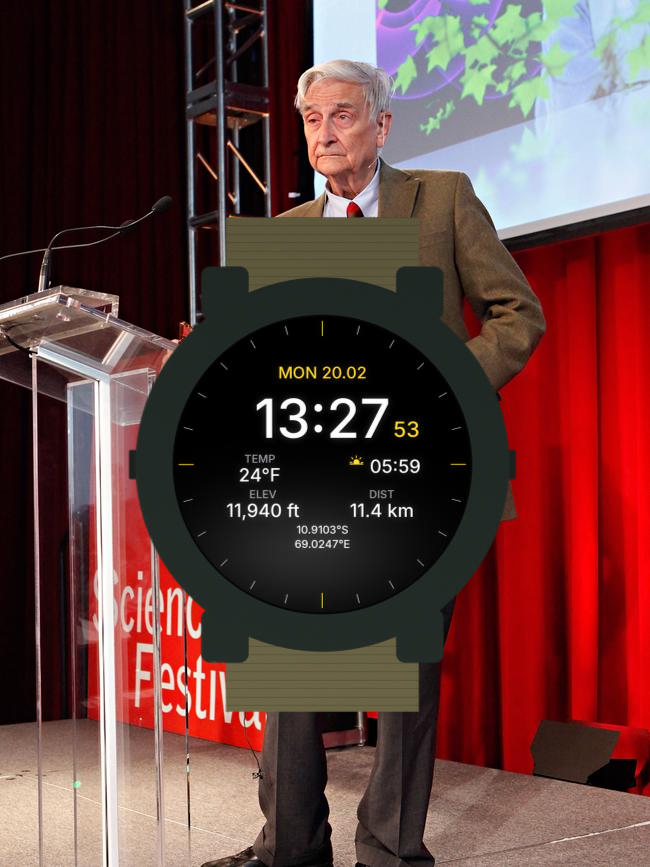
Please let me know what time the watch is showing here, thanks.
13:27:53
